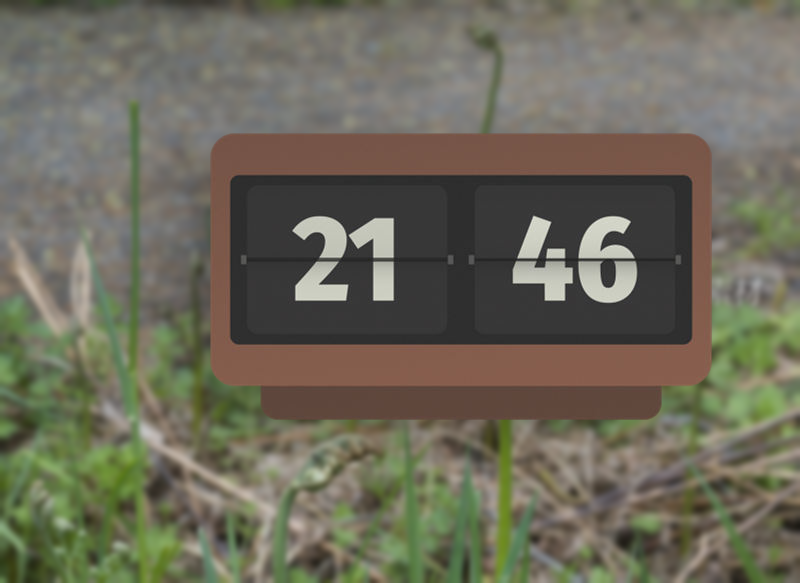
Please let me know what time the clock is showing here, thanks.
21:46
